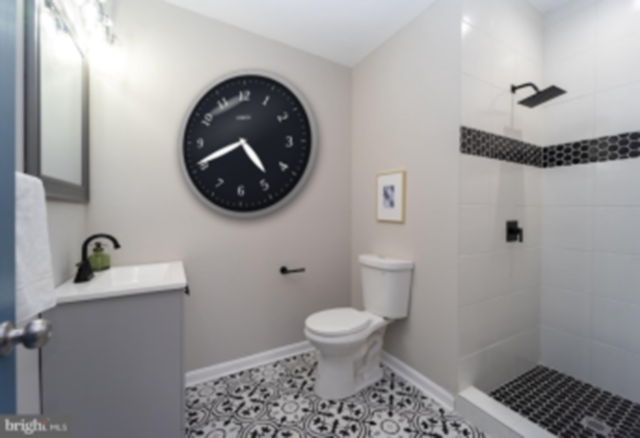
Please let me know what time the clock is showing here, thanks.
4:41
